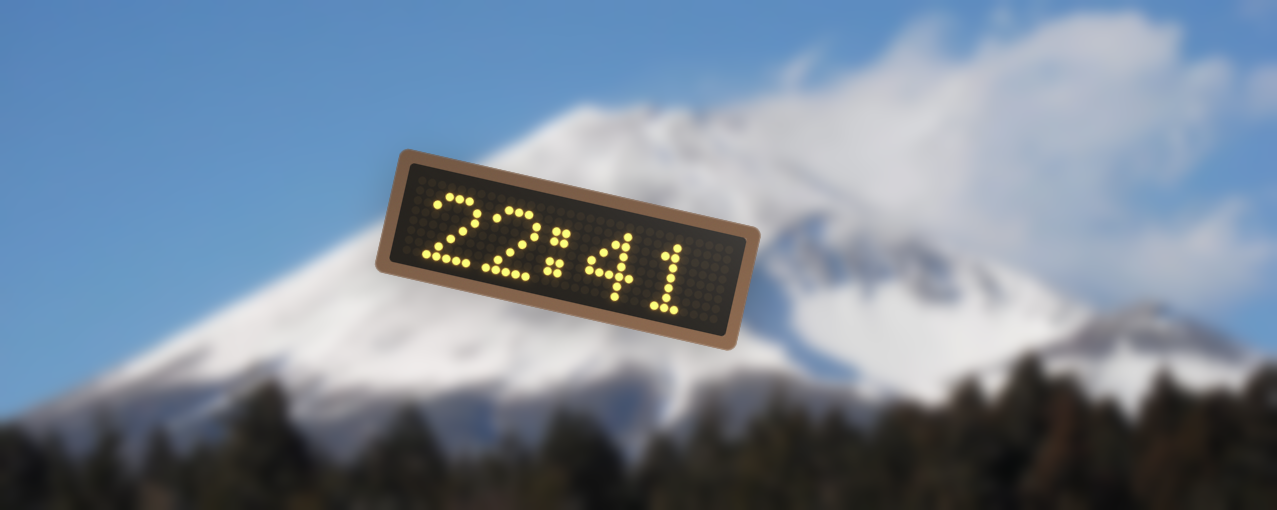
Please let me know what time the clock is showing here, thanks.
22:41
